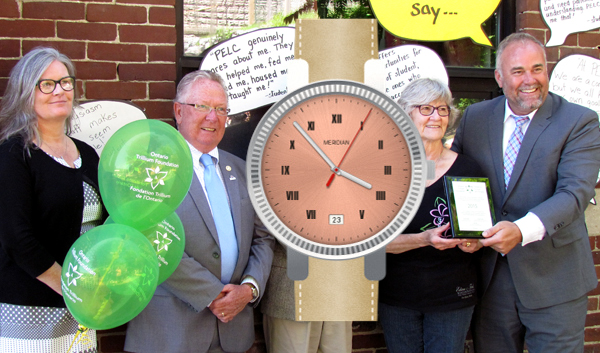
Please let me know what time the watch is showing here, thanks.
3:53:05
